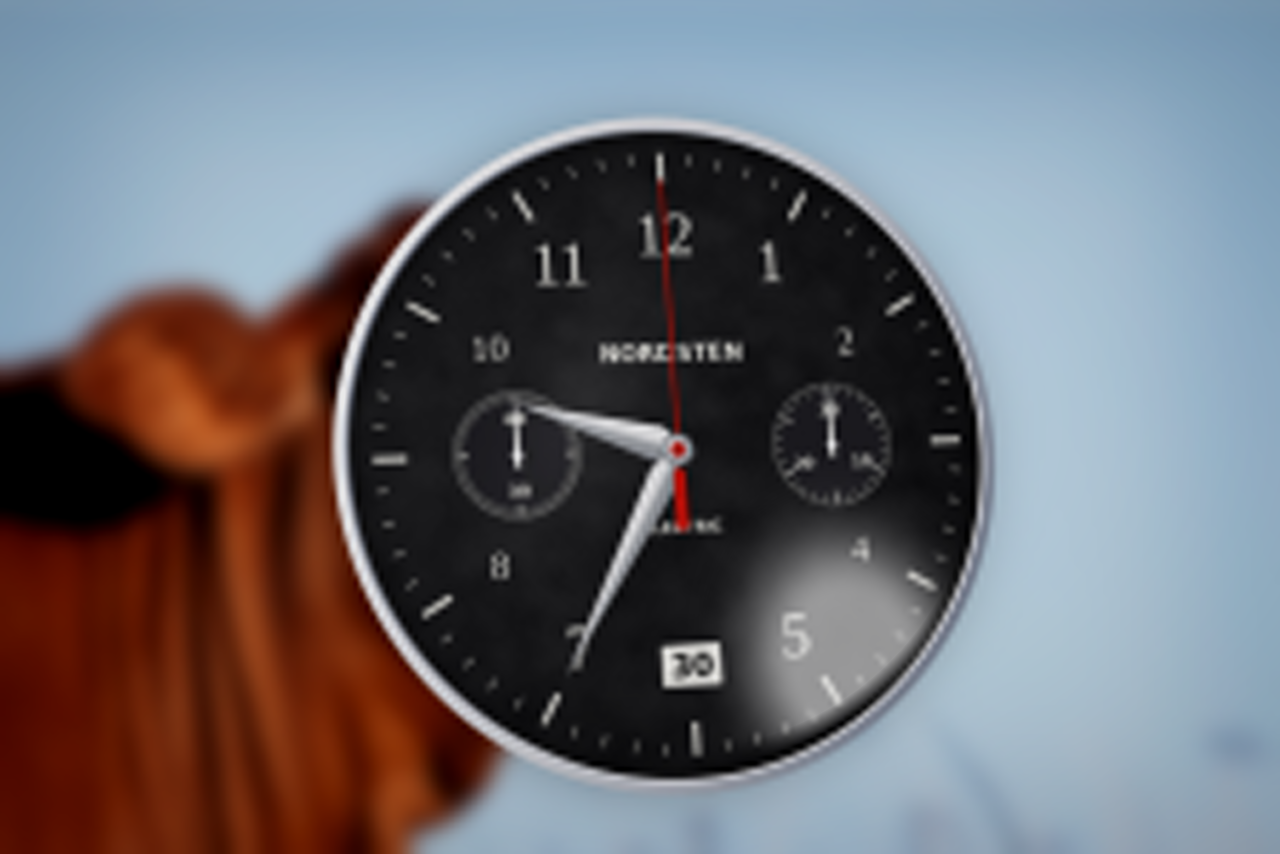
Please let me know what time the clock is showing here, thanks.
9:35
